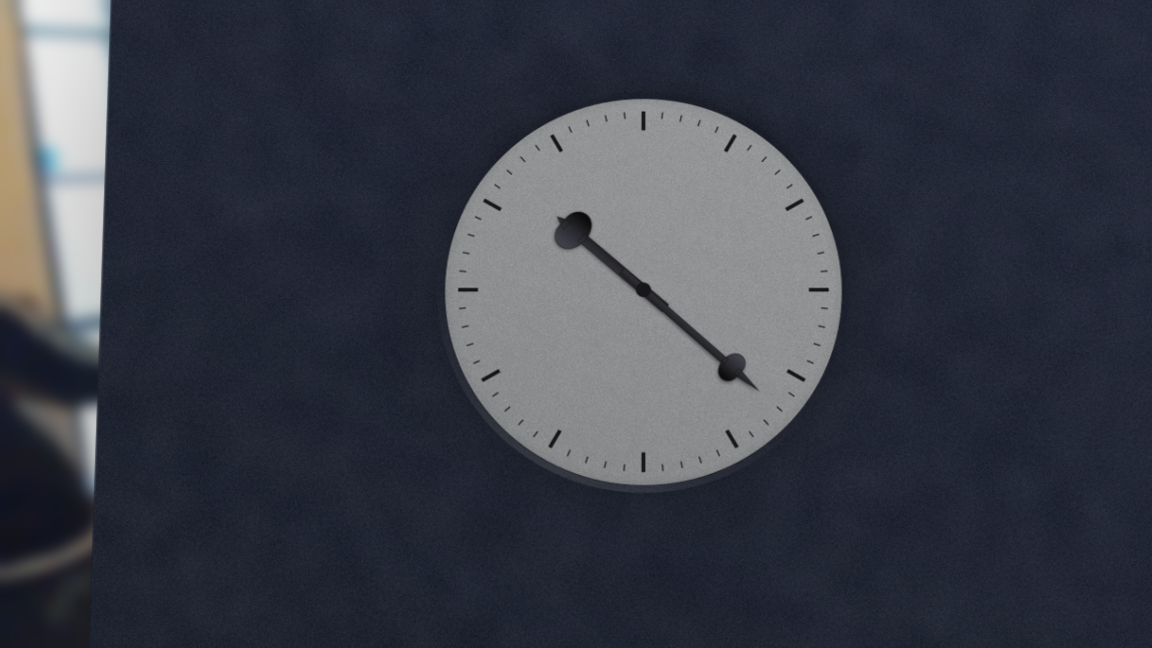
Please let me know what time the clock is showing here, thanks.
10:22
